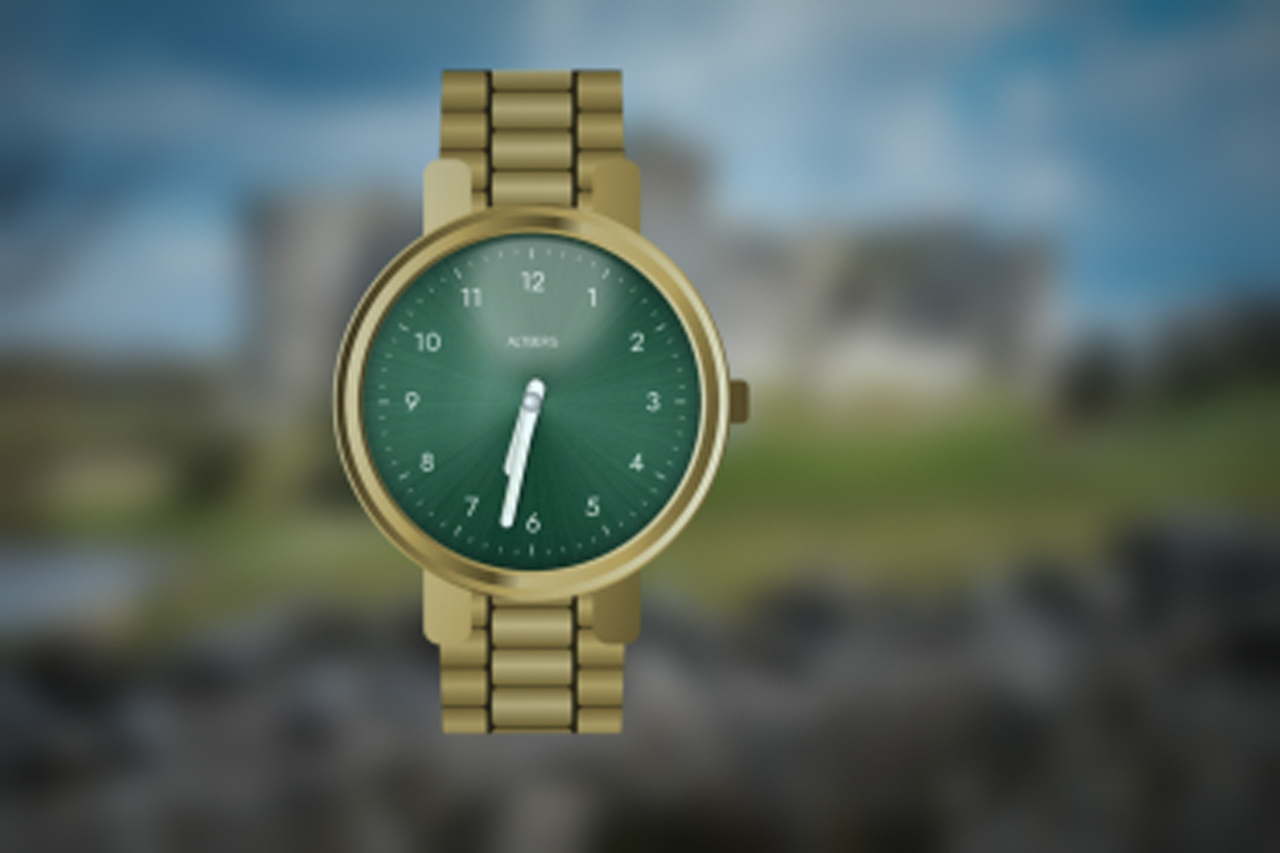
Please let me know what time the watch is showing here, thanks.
6:32
